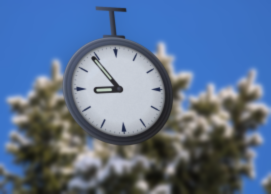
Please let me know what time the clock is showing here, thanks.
8:54
